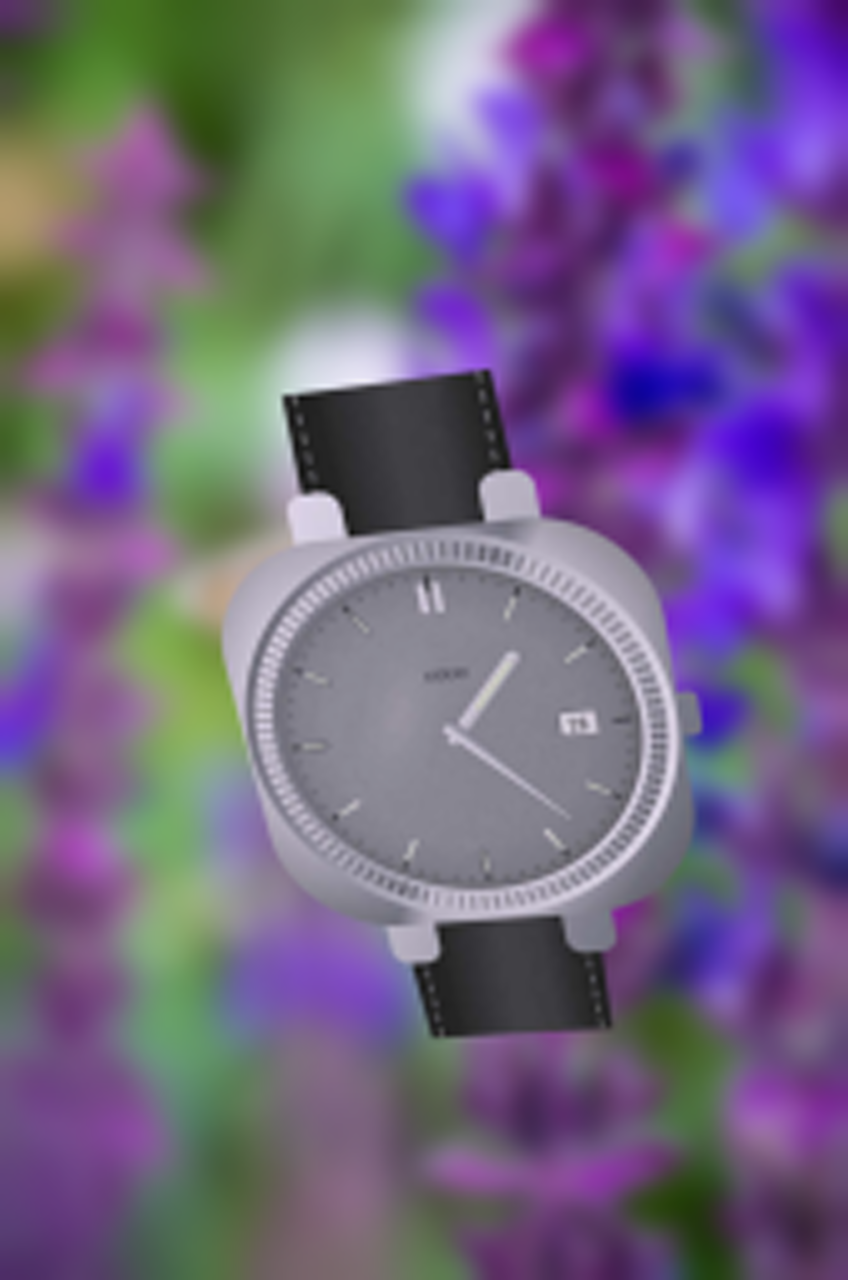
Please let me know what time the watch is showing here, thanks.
1:23
